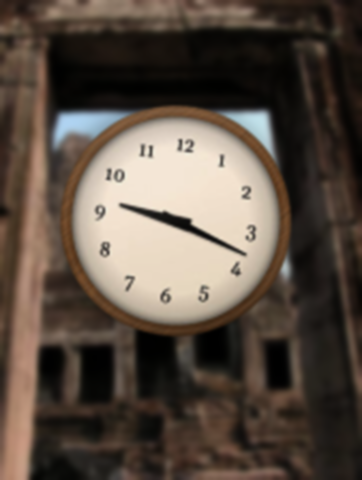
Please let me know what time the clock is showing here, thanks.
9:18
